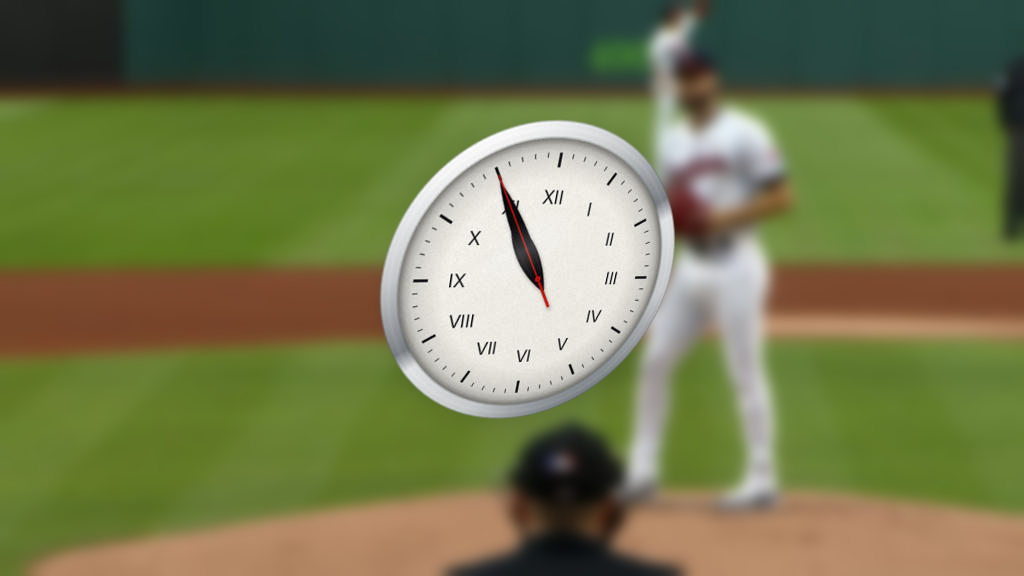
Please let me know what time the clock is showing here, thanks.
10:54:55
